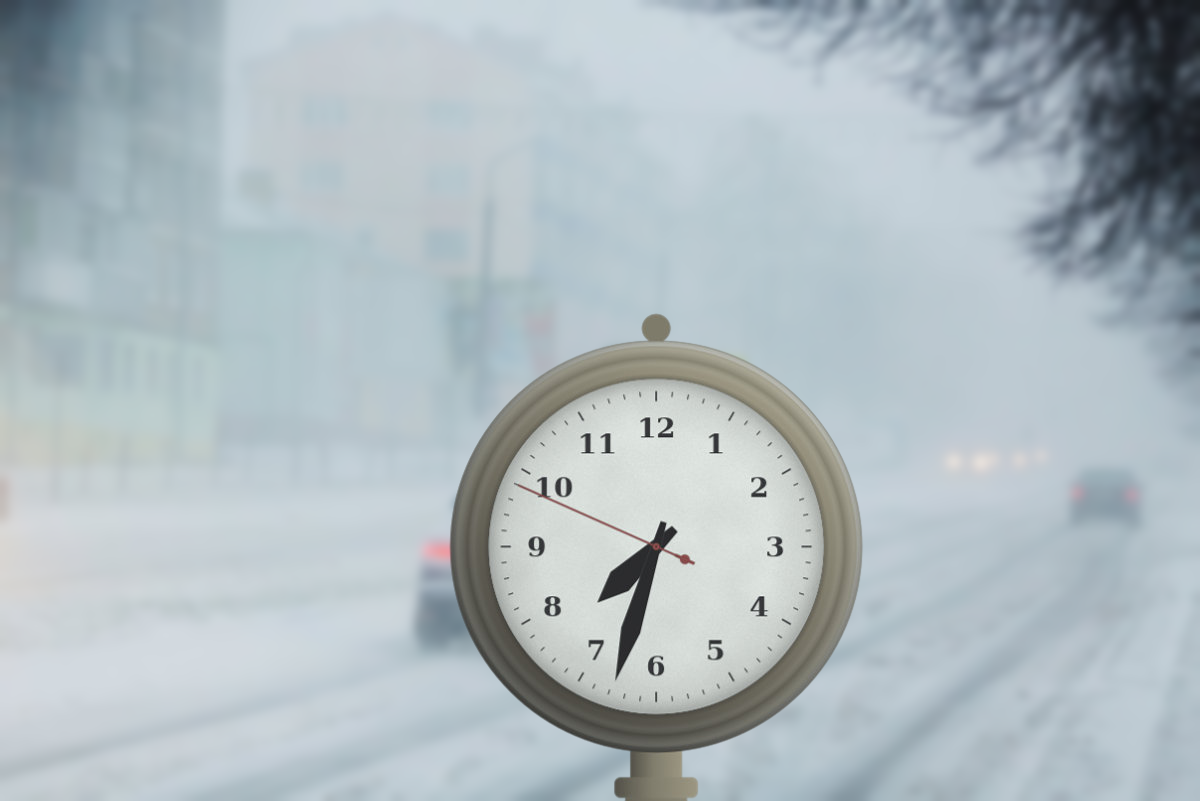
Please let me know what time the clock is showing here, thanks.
7:32:49
